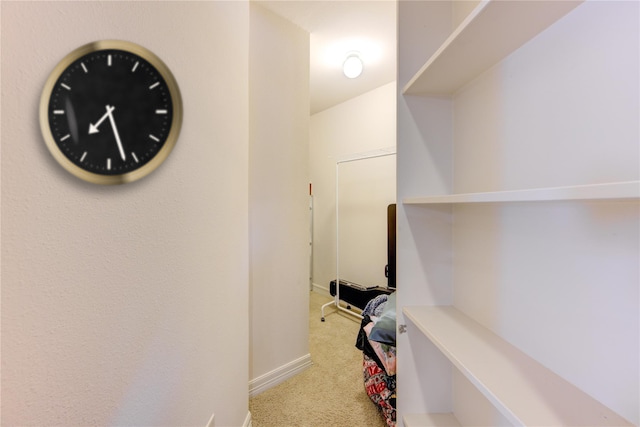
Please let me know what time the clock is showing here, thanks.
7:27
